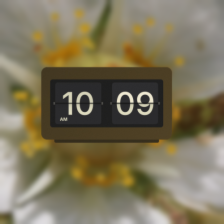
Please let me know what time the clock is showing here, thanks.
10:09
